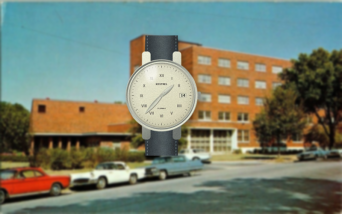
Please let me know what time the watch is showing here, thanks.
1:37
